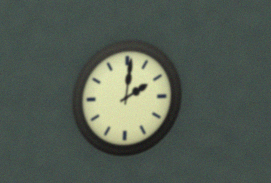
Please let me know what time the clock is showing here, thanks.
2:01
